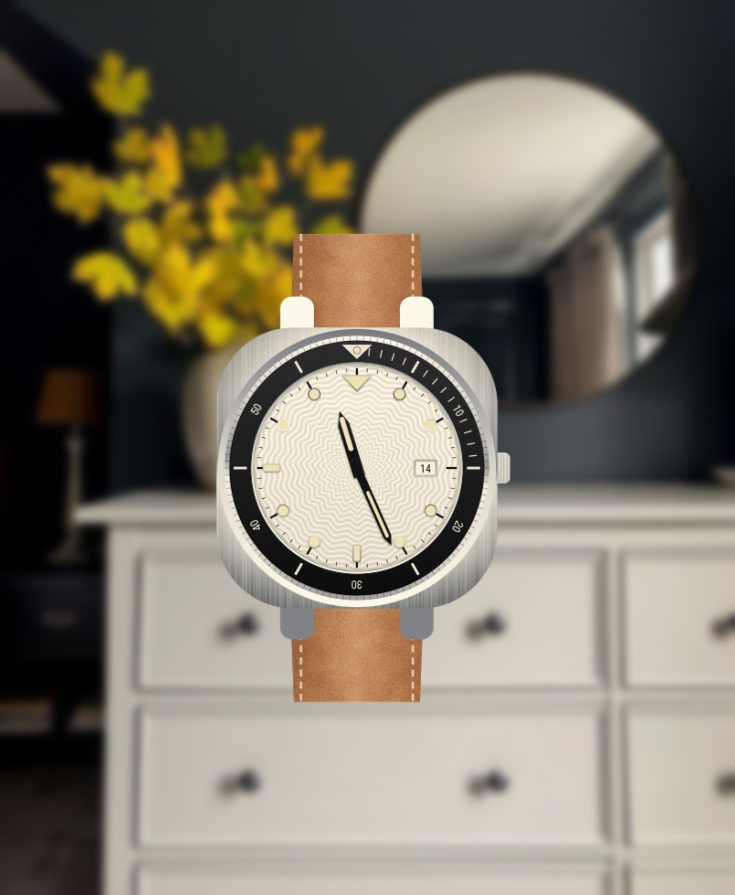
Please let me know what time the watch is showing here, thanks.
11:26
